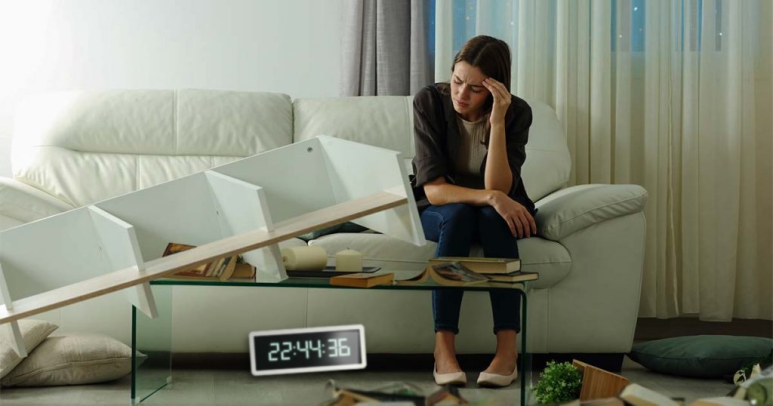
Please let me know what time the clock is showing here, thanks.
22:44:36
